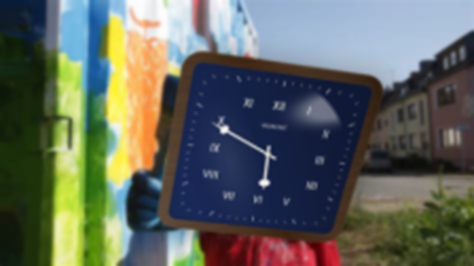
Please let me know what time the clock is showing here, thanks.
5:49
